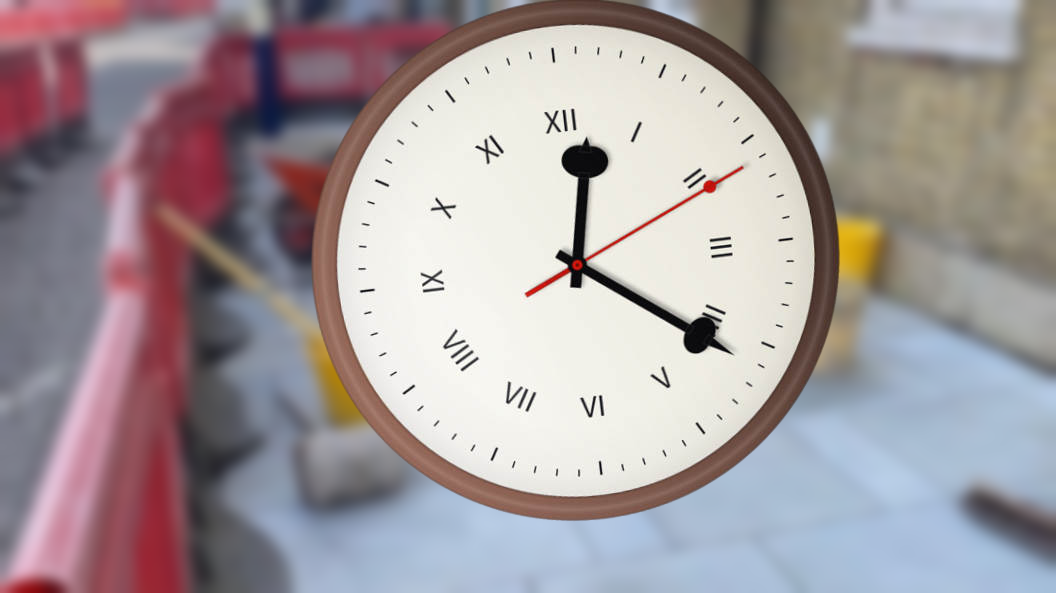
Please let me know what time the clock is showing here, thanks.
12:21:11
